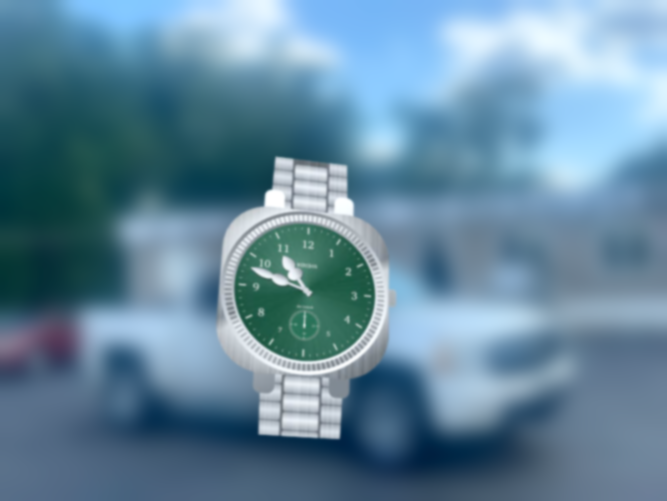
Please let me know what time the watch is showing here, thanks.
10:48
